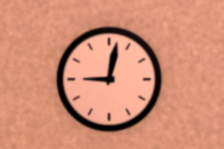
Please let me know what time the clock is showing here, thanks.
9:02
